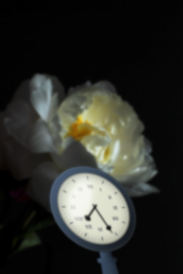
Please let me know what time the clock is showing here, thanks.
7:26
